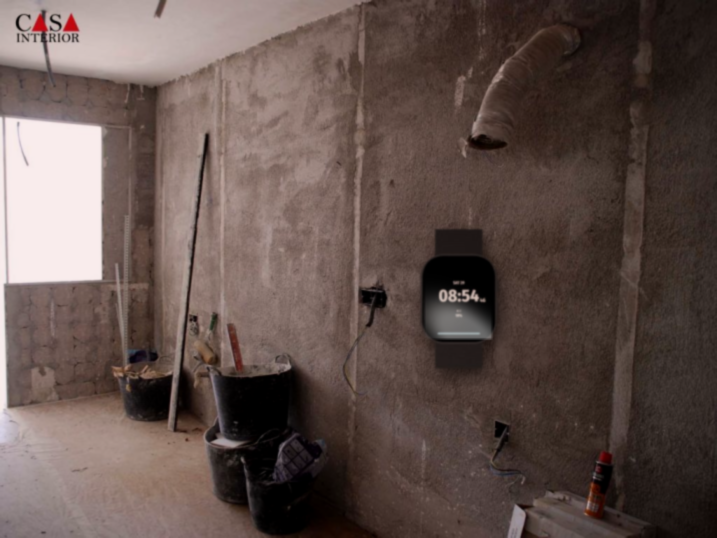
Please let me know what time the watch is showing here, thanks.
8:54
